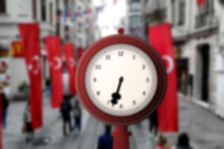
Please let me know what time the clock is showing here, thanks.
6:33
